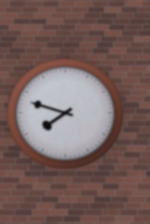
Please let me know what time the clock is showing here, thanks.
7:48
